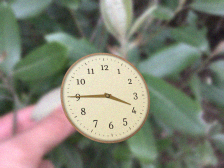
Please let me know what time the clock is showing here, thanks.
3:45
